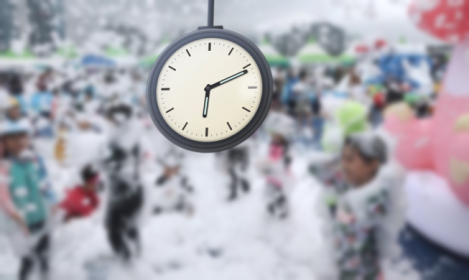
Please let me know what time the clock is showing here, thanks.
6:11
